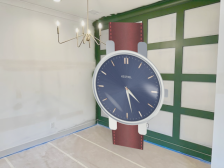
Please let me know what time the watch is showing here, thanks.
4:28
